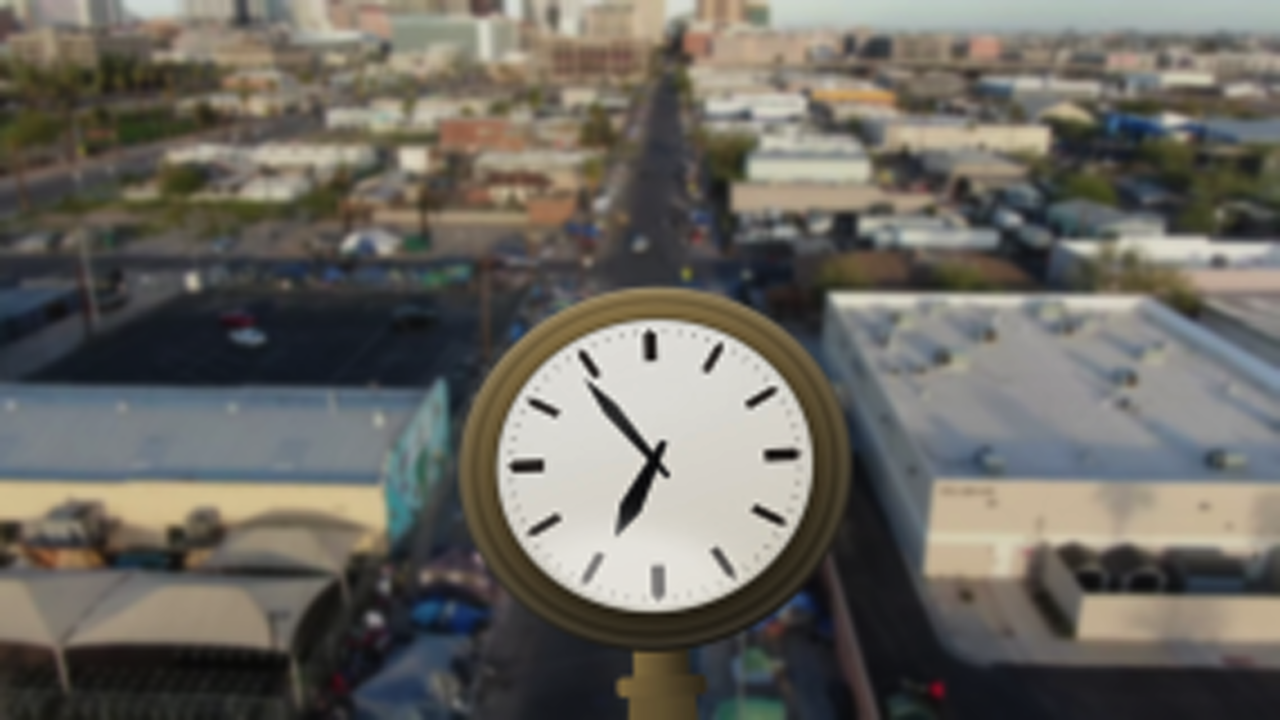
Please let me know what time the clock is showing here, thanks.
6:54
